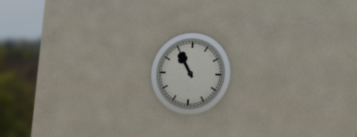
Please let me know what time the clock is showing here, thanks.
10:55
